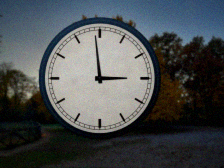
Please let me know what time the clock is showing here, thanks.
2:59
